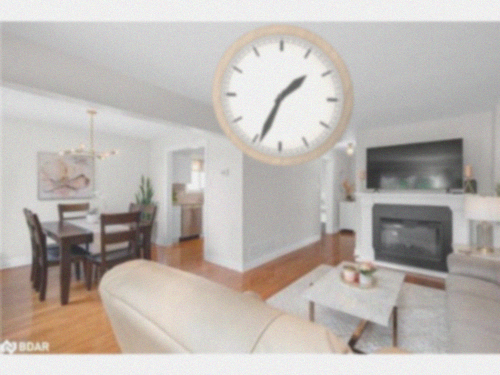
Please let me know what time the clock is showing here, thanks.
1:34
